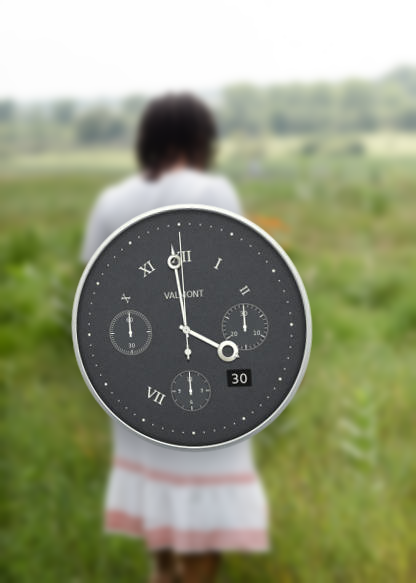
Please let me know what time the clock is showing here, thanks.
3:59
